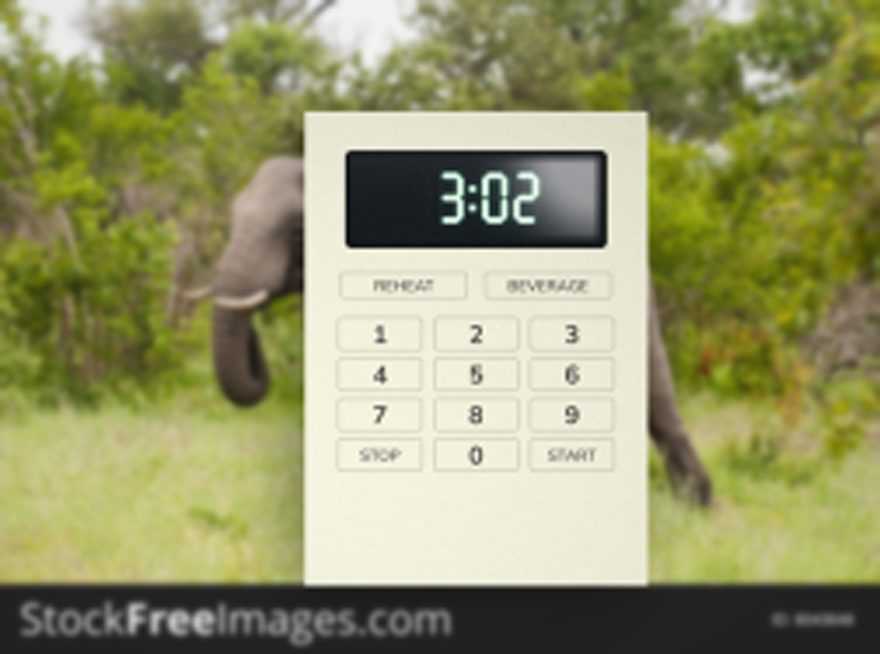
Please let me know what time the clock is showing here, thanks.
3:02
